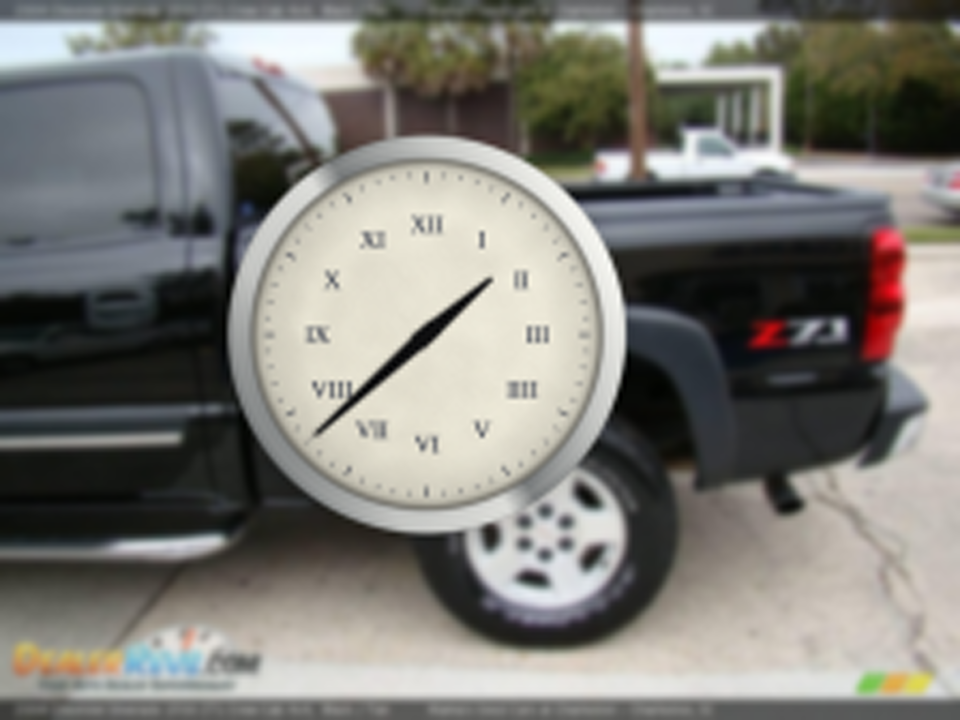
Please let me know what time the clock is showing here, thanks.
1:38
